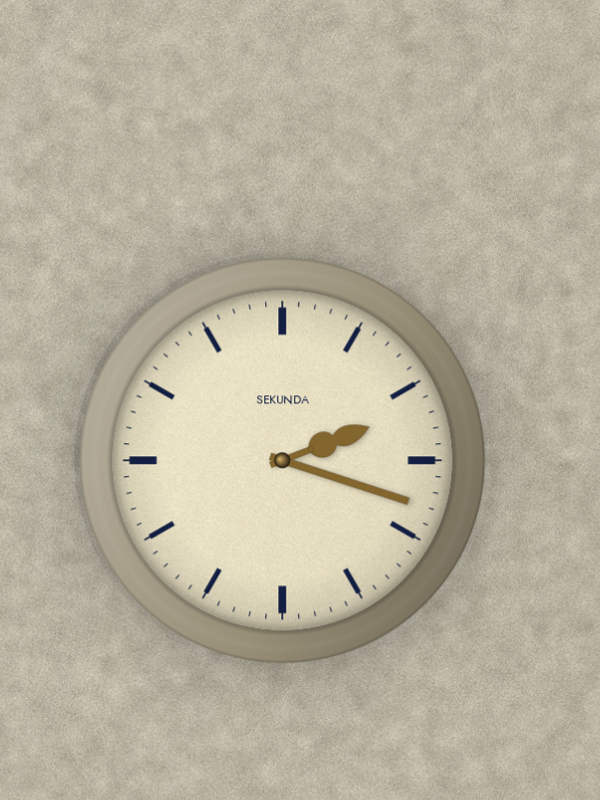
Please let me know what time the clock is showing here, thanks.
2:18
